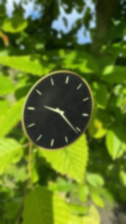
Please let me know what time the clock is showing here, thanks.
9:21
